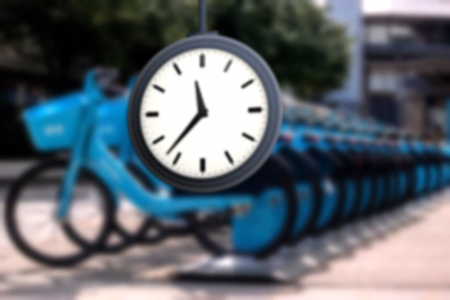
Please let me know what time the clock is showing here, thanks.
11:37
